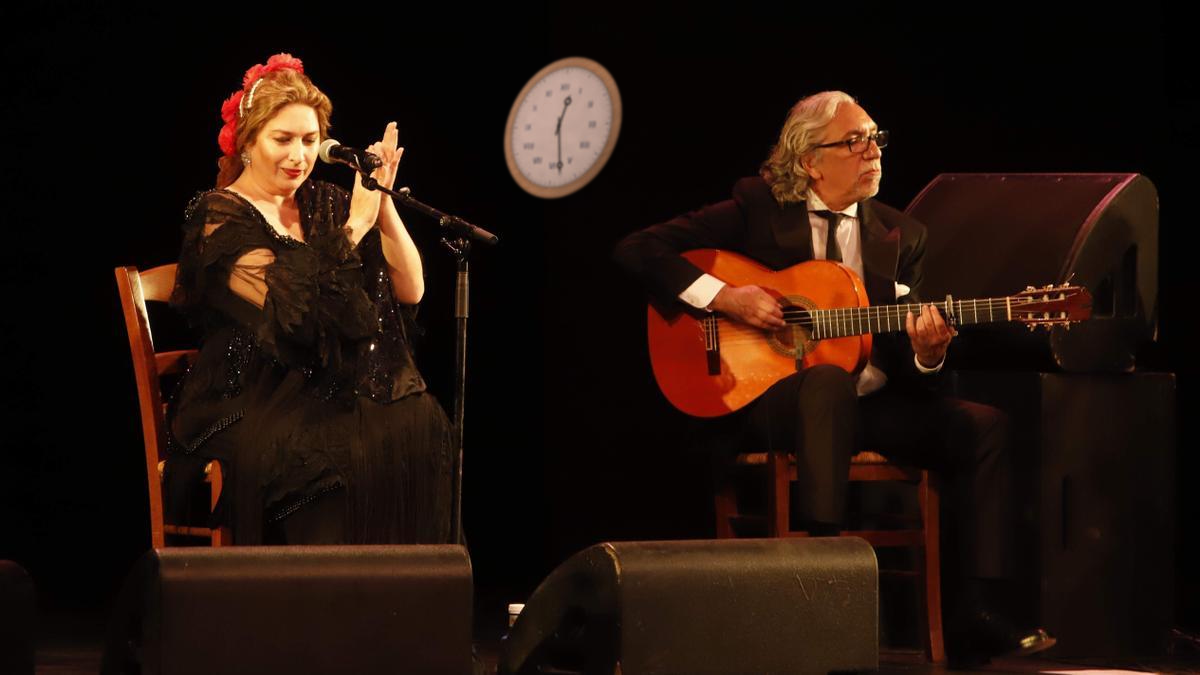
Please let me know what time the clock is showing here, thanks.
12:28
